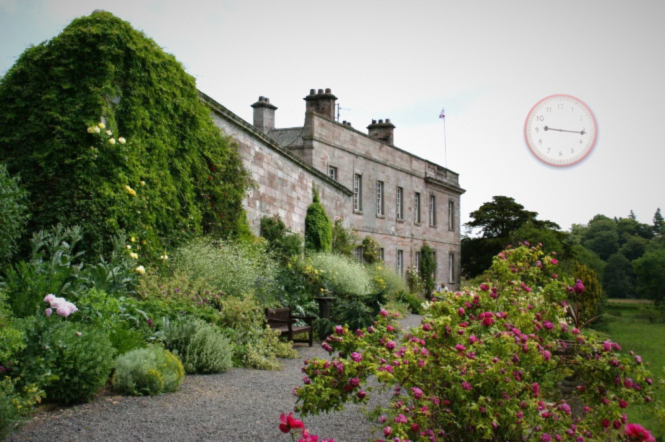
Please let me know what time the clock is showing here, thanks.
9:16
